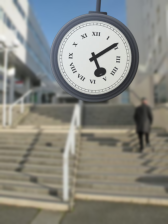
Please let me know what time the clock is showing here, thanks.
5:09
